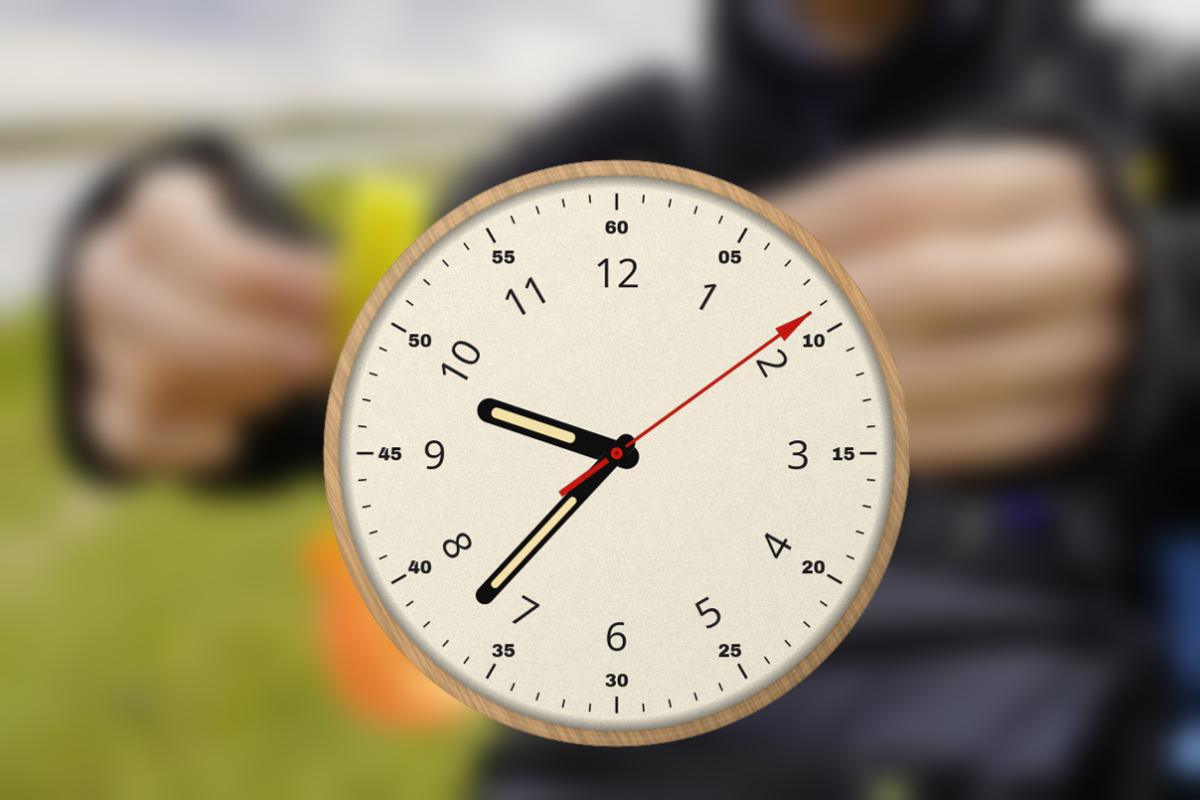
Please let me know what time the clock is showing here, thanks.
9:37:09
